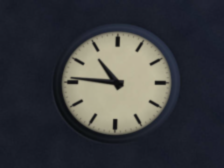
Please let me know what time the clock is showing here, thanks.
10:46
